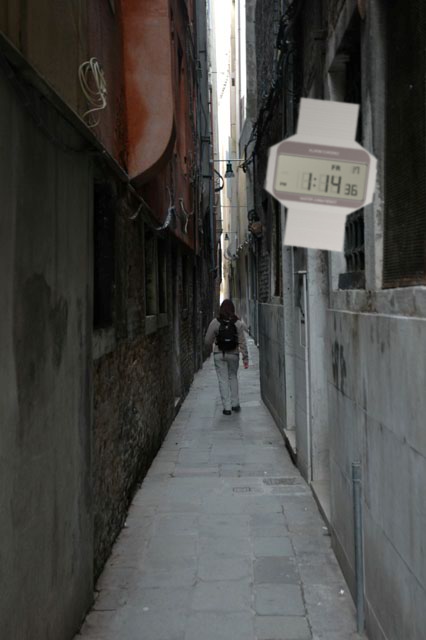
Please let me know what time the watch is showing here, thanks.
1:14:36
